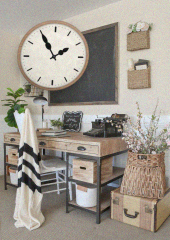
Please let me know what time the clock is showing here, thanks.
1:55
